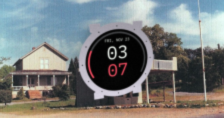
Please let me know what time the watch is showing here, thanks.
3:07
